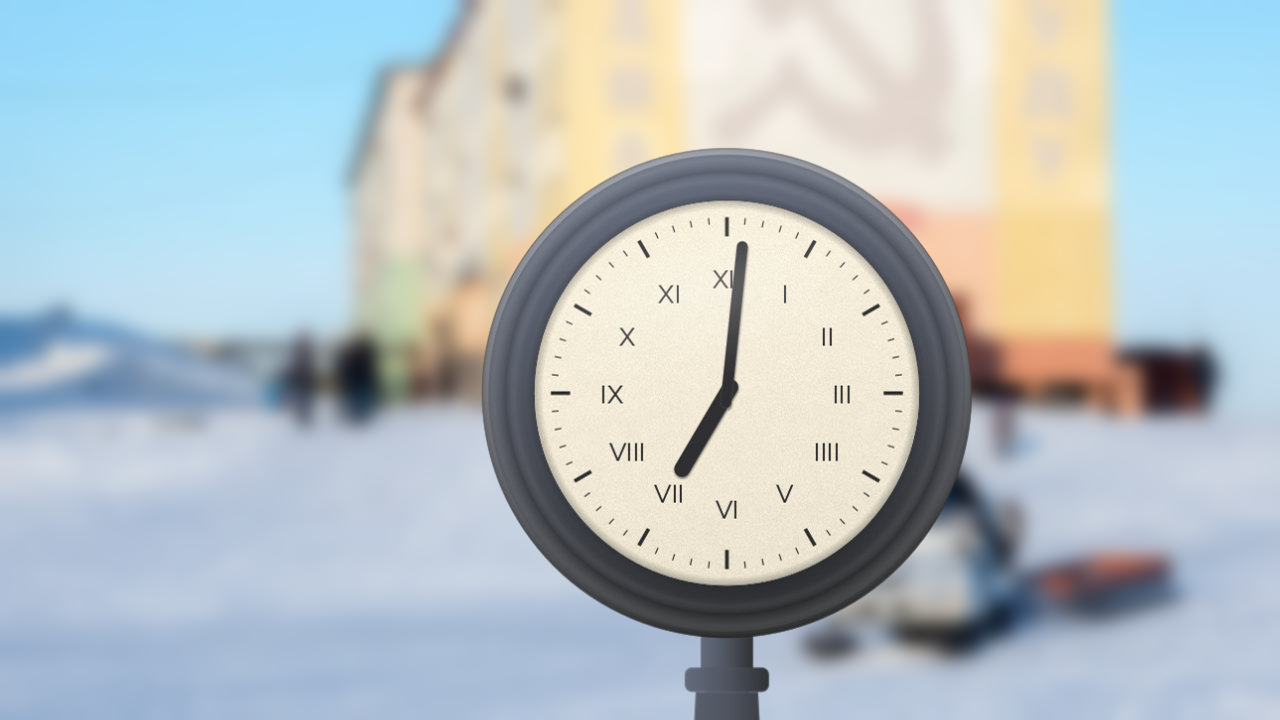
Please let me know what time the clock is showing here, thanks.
7:01
